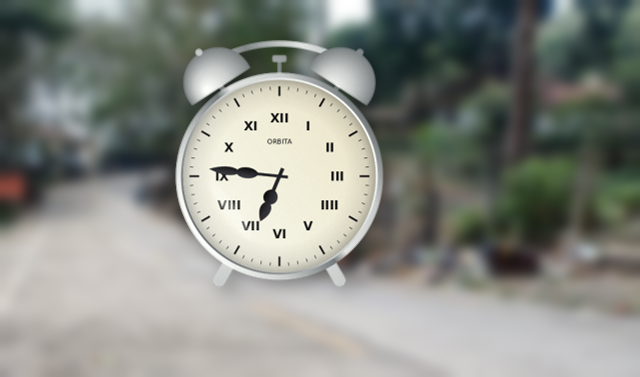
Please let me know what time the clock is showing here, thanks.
6:46
